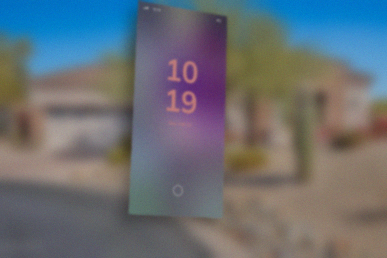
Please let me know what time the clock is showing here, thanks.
10:19
